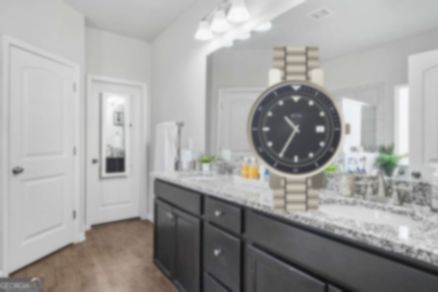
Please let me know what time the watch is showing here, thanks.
10:35
